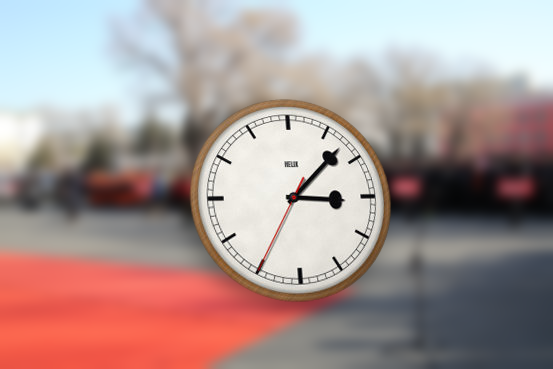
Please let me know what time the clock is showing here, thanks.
3:07:35
